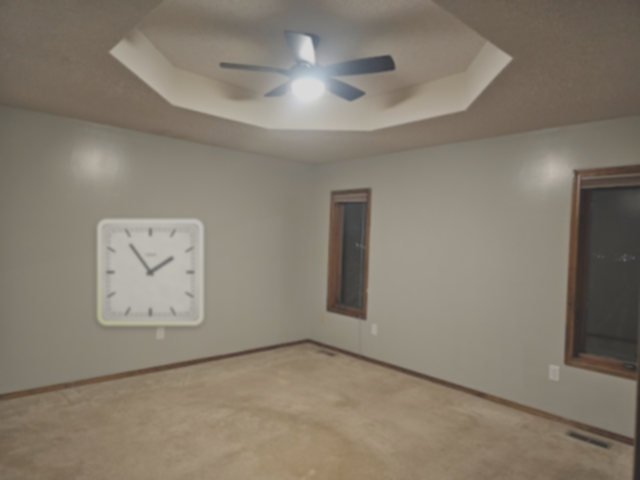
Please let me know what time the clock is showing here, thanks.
1:54
